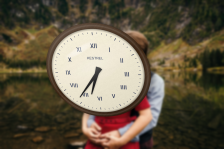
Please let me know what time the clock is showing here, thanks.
6:36
